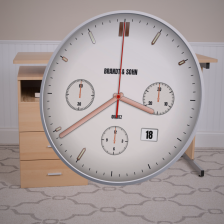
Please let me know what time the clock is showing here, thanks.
3:39
